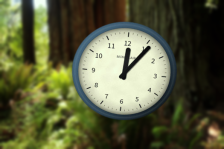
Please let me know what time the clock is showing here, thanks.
12:06
